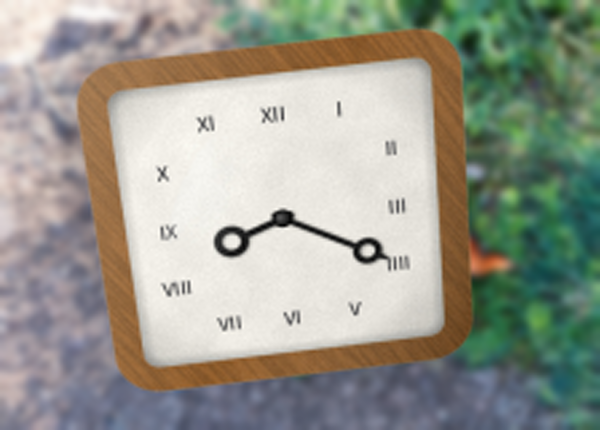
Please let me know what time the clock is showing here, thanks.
8:20
